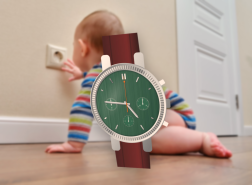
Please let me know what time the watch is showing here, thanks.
4:46
